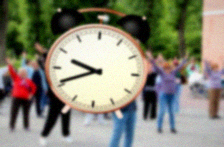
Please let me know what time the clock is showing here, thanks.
9:41
